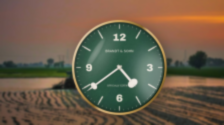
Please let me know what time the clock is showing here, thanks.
4:39
